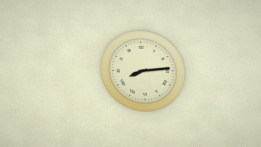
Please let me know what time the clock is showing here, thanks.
8:14
